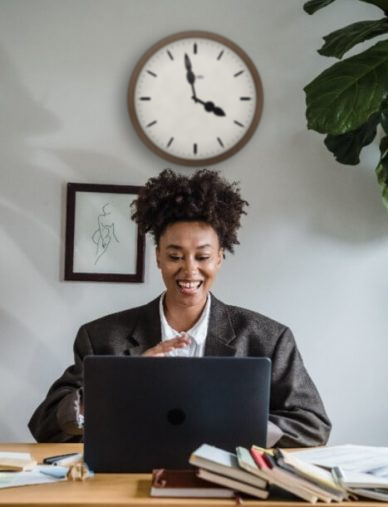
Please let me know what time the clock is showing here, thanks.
3:58
